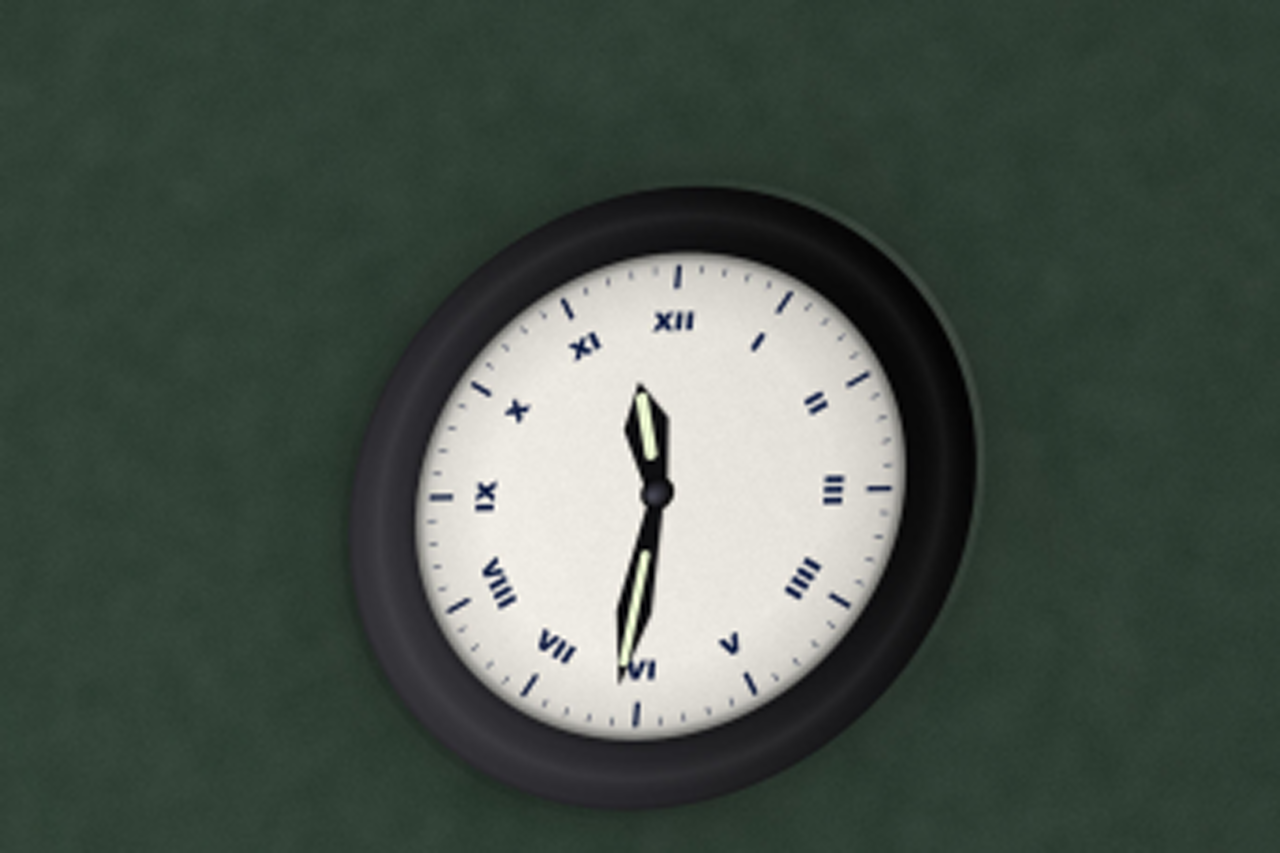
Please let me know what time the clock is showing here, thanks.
11:31
